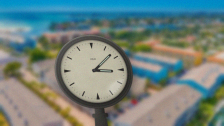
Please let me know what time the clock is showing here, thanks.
3:08
